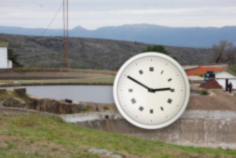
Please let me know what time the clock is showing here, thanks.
2:50
